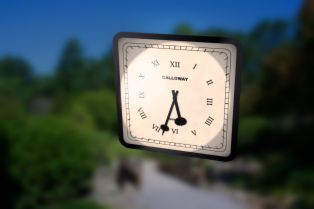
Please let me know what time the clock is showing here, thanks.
5:33
